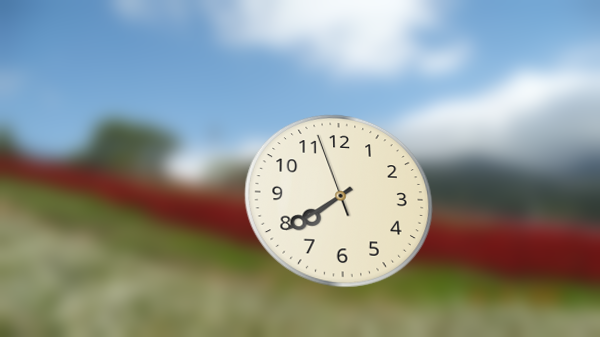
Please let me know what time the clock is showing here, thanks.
7:38:57
